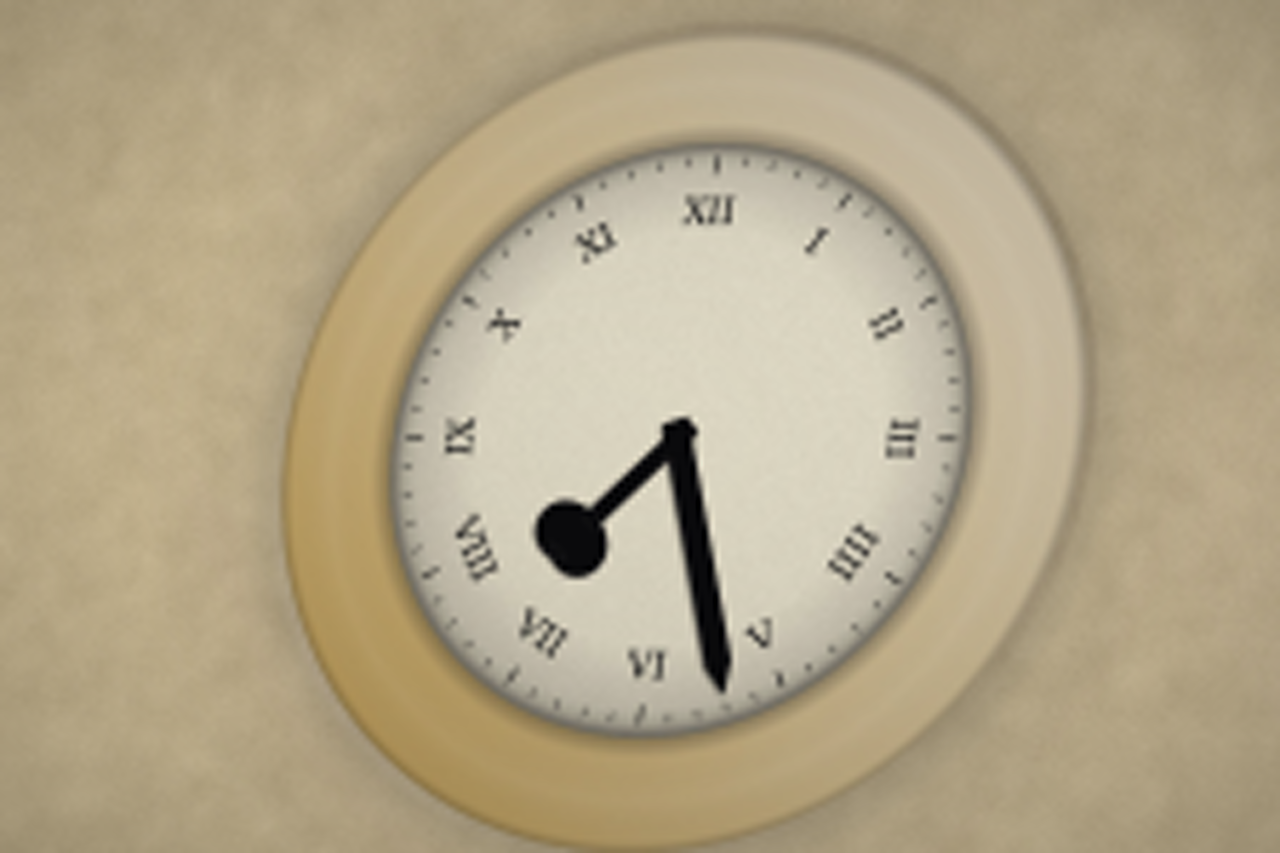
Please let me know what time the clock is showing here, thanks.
7:27
